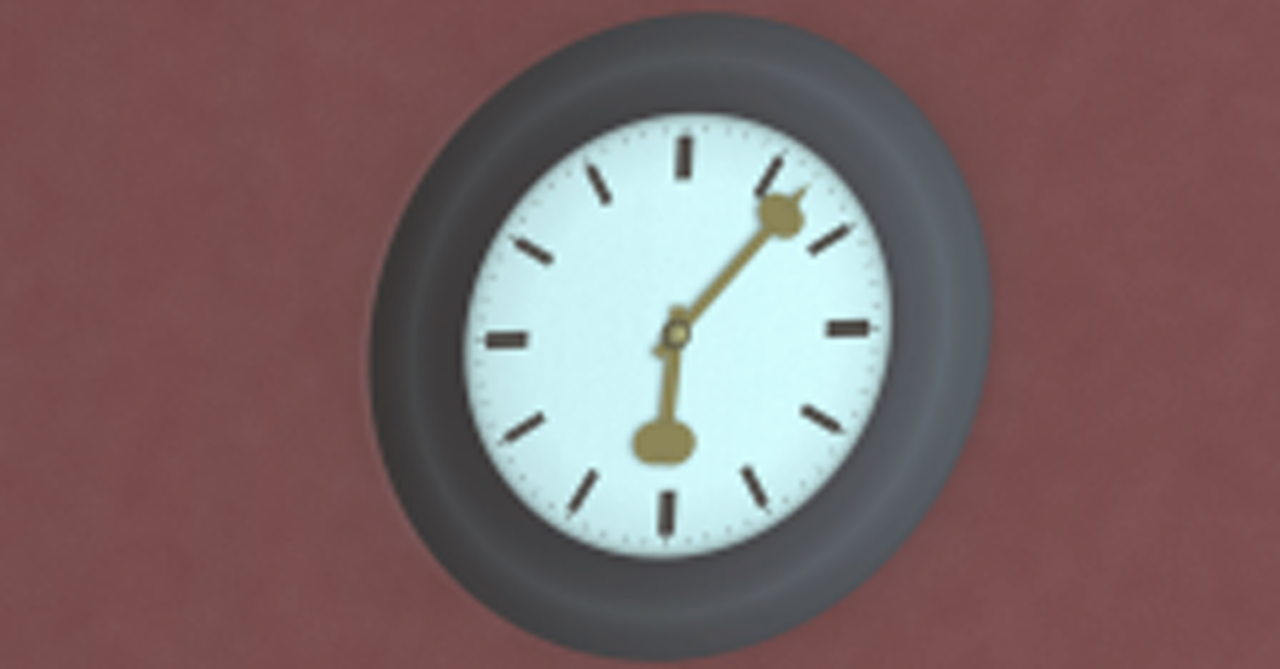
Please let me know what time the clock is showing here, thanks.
6:07
